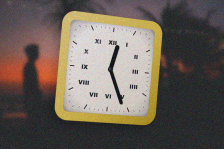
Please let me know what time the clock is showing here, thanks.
12:26
